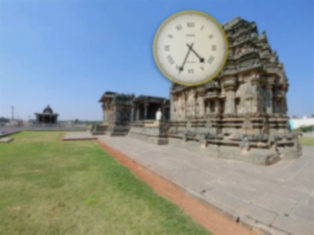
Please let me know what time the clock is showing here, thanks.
4:34
